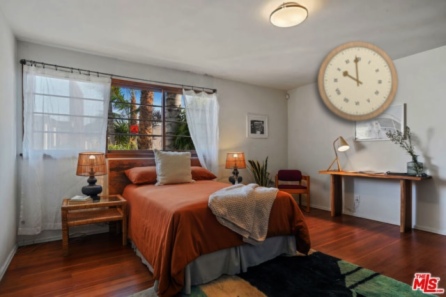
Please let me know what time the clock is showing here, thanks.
9:59
